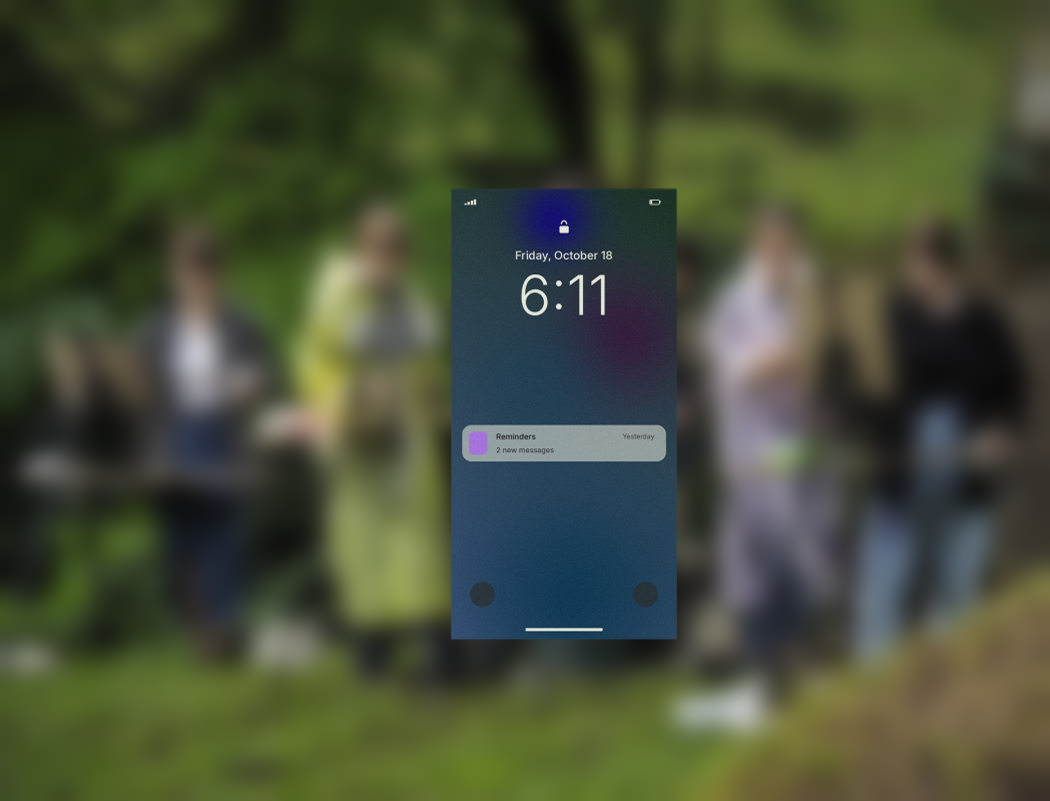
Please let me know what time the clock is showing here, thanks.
6:11
